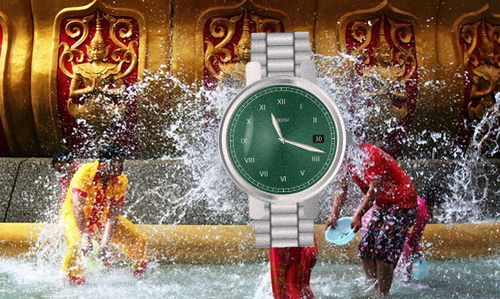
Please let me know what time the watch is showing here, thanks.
11:18
